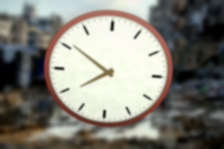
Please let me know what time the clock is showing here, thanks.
7:51
